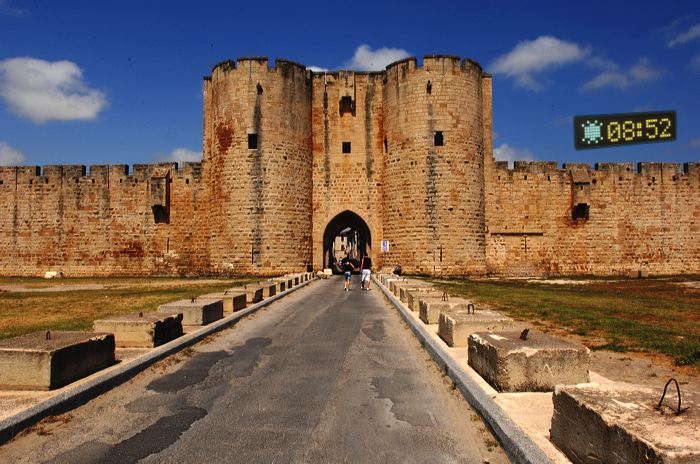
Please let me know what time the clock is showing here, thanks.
8:52
